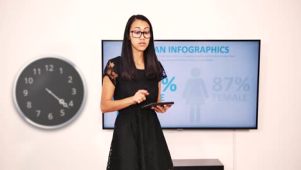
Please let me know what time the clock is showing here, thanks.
4:22
